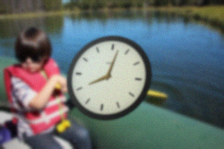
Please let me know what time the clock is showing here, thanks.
8:02
